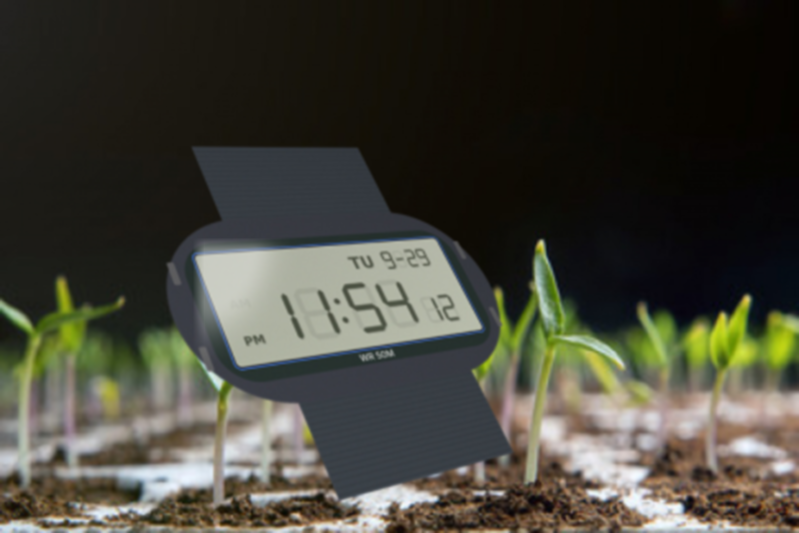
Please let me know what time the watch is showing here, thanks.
11:54:12
